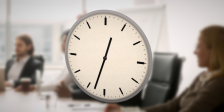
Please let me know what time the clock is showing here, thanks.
12:33
